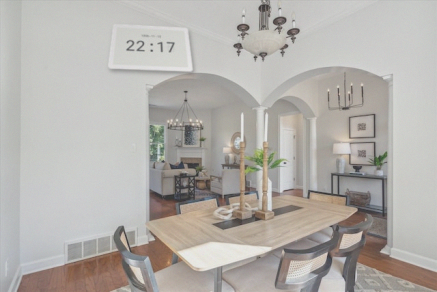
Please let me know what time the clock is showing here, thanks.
22:17
